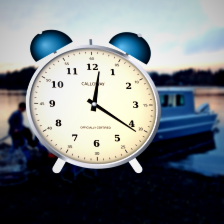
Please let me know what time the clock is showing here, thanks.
12:21
